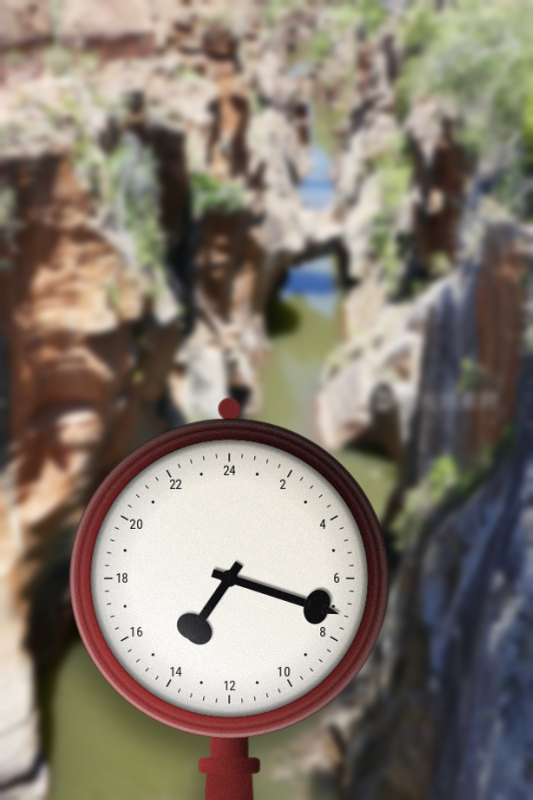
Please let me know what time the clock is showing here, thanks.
14:18
